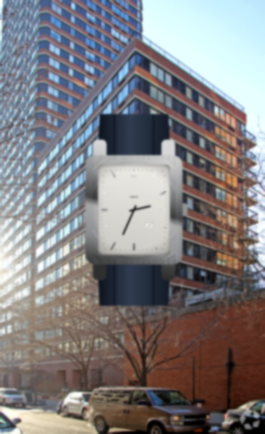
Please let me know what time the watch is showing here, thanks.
2:34
